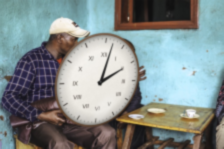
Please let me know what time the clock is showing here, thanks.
2:02
